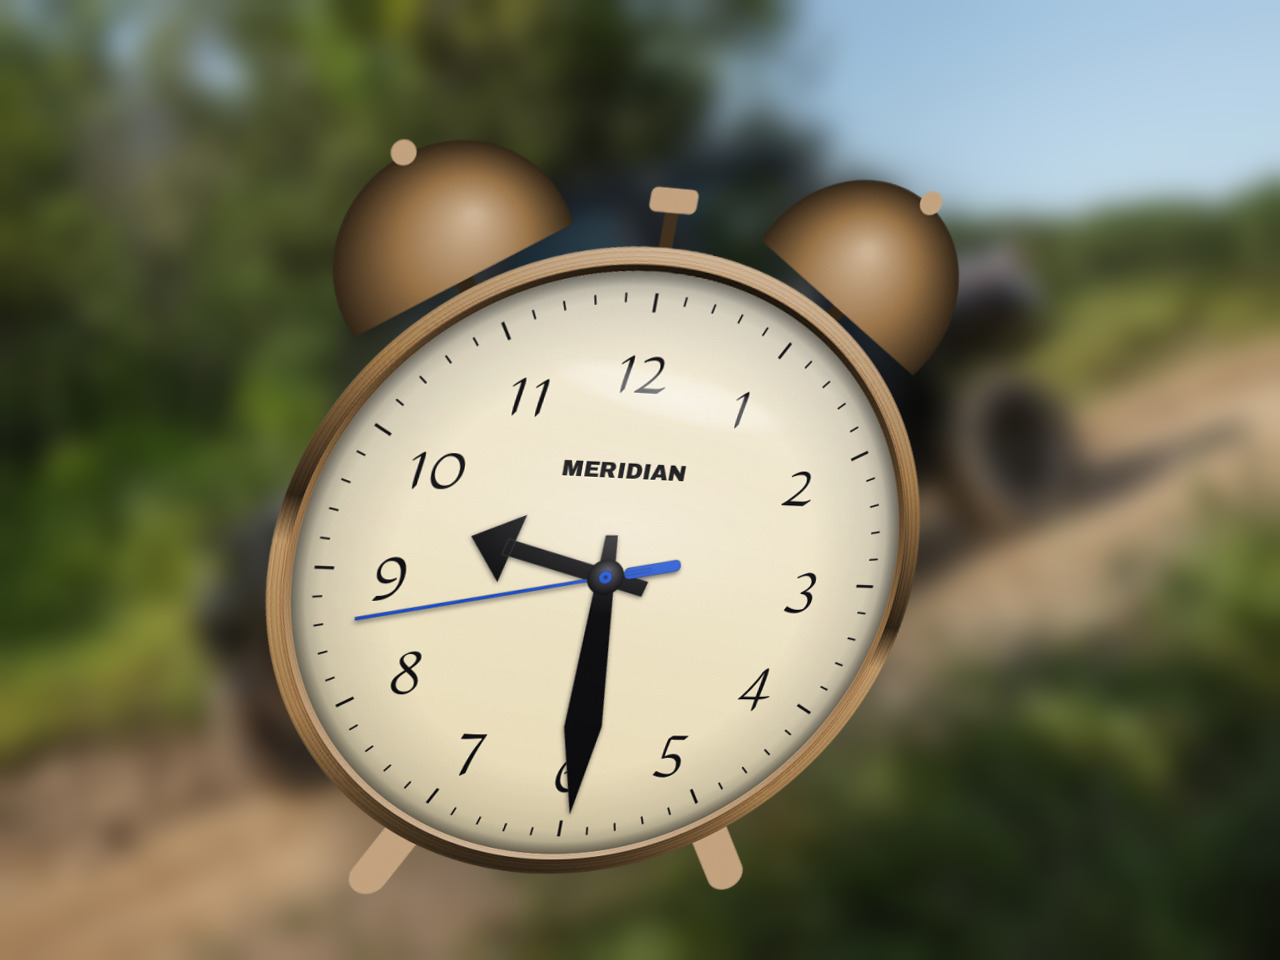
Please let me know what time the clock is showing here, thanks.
9:29:43
